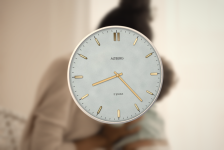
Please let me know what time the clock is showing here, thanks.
8:23
